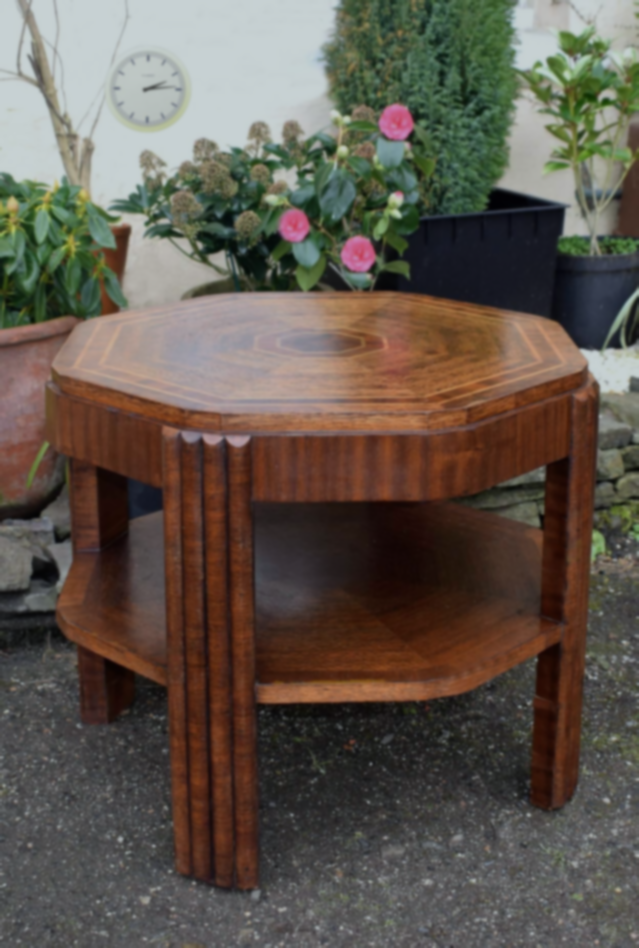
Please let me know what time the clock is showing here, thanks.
2:14
